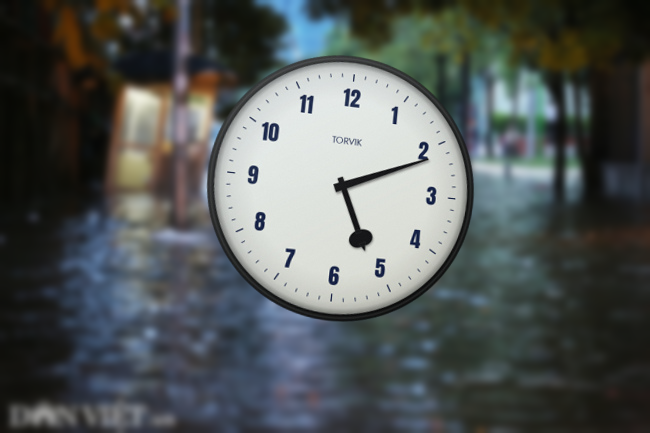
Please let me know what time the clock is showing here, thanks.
5:11
